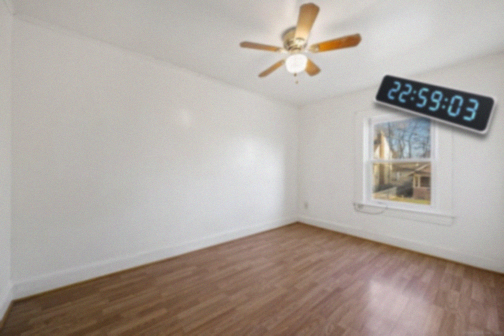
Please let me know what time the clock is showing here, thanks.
22:59:03
